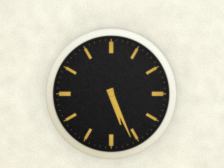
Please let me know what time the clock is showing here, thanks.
5:26
